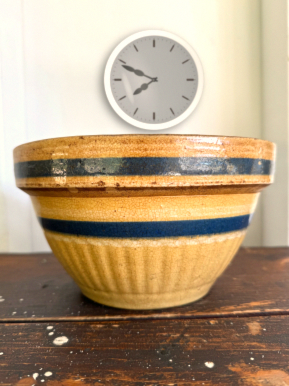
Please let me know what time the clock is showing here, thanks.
7:49
